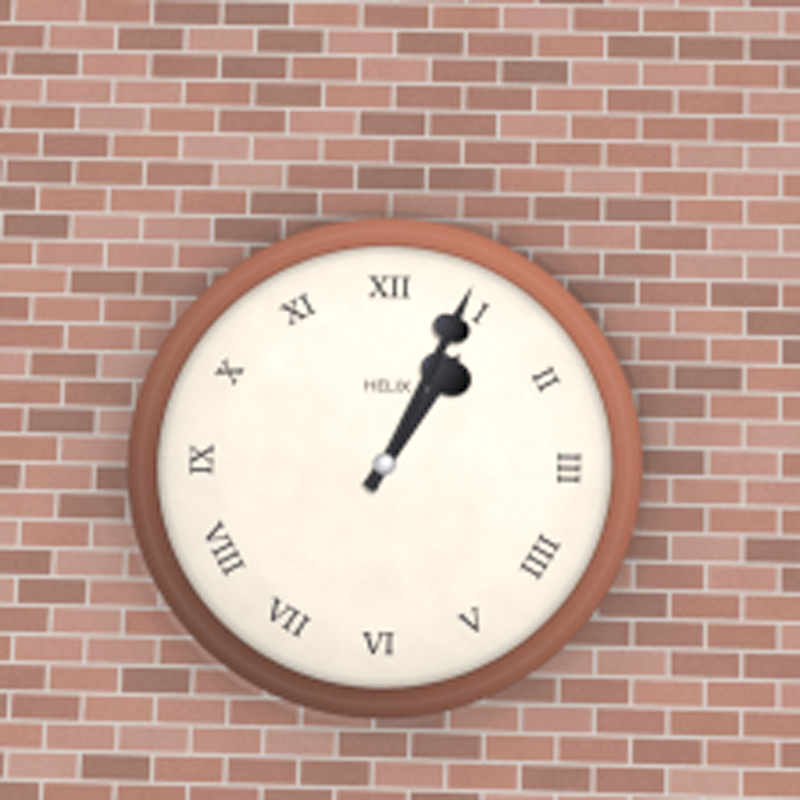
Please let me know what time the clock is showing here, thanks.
1:04
